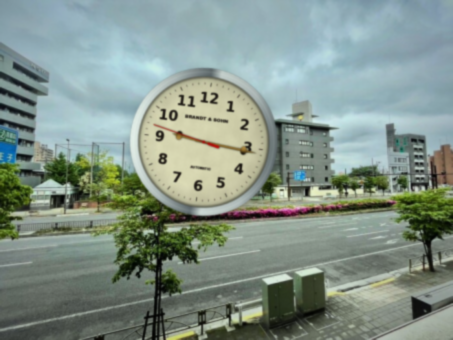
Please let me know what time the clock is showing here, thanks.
9:15:47
